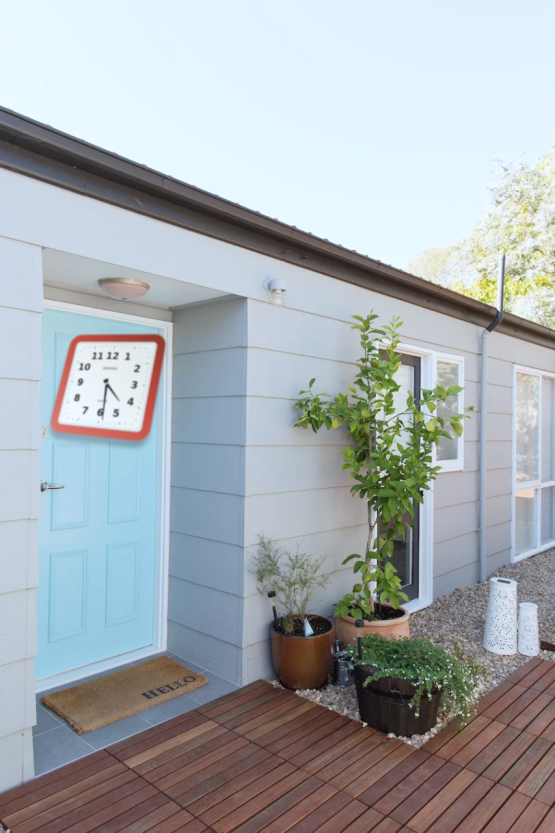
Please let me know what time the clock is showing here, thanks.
4:29
